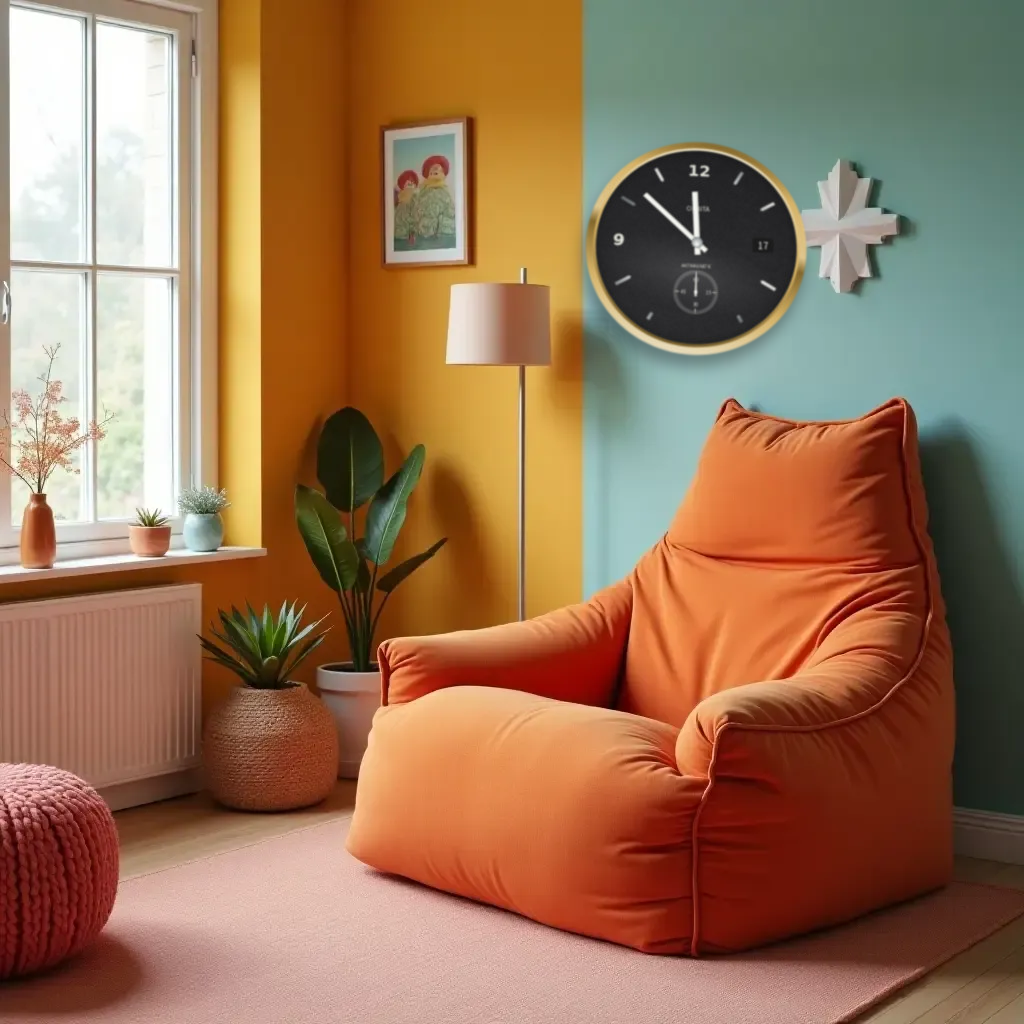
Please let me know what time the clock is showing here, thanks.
11:52
